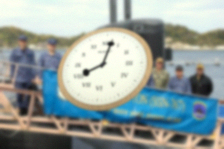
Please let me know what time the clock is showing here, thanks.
8:02
